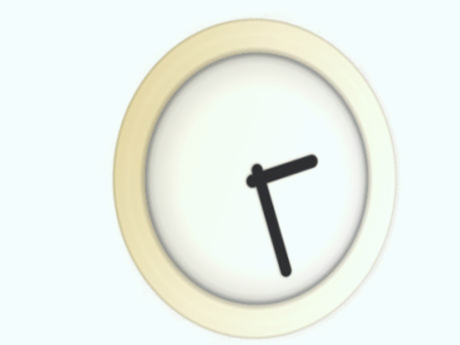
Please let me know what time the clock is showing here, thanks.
2:27
